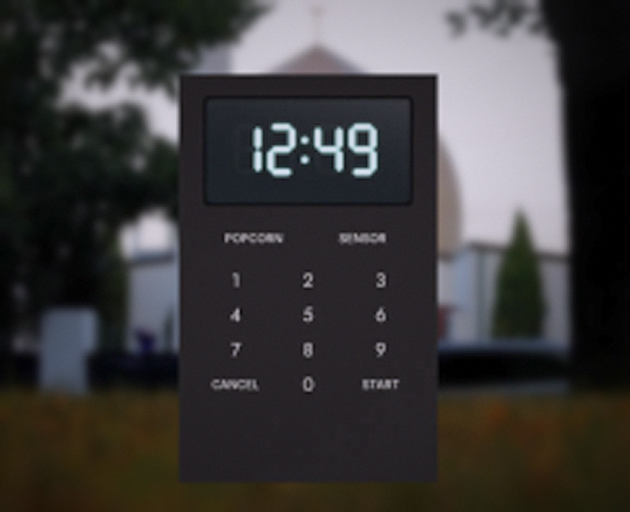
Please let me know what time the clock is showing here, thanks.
12:49
